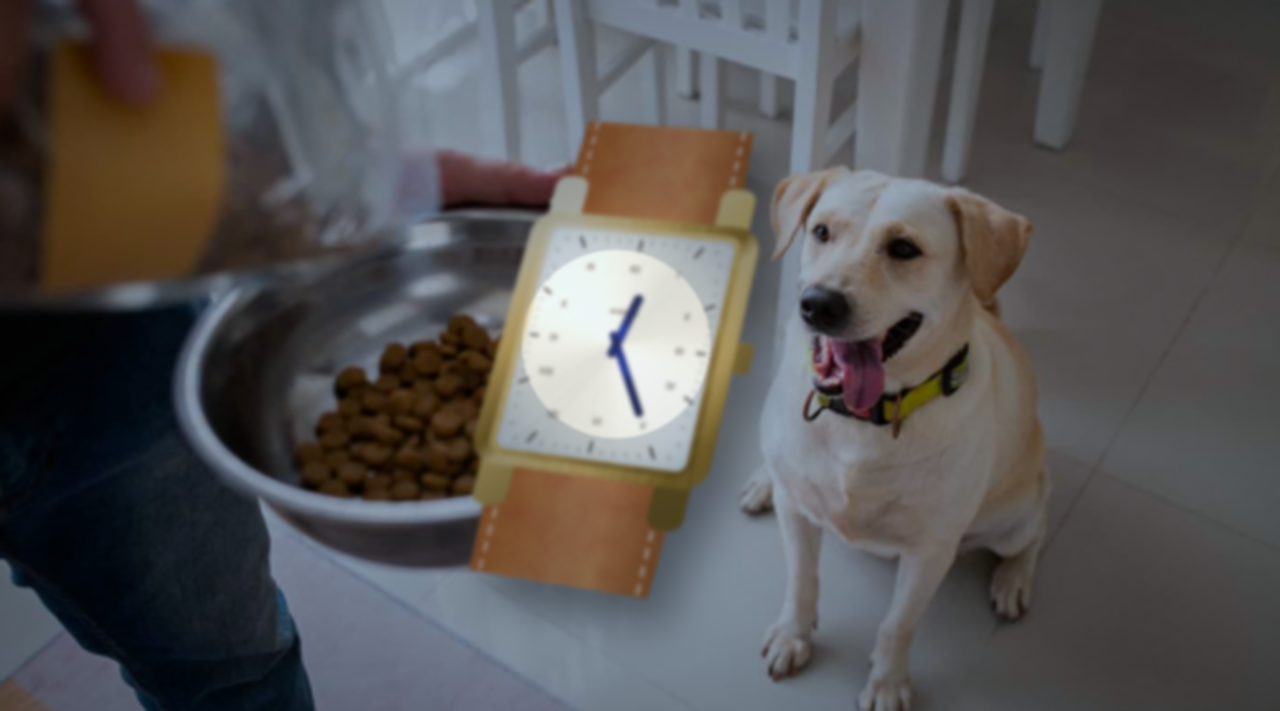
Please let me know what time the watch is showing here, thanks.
12:25
